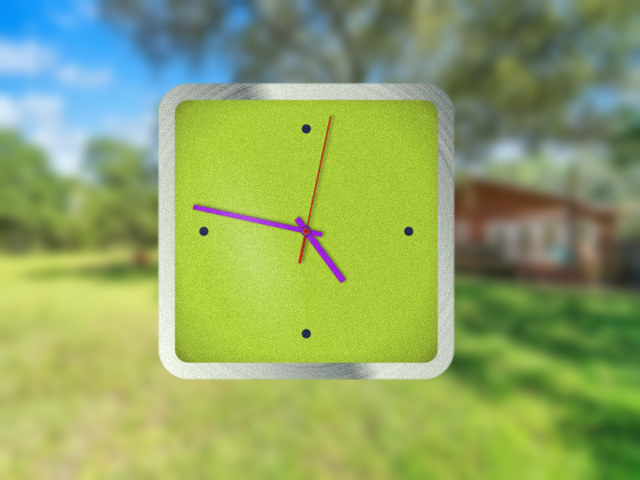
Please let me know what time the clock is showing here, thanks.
4:47:02
